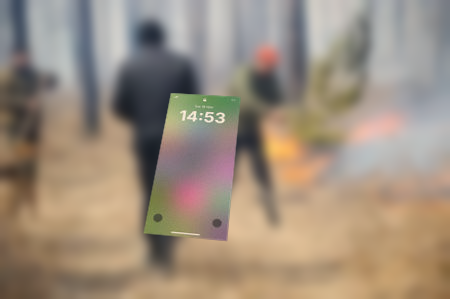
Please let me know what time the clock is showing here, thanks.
14:53
